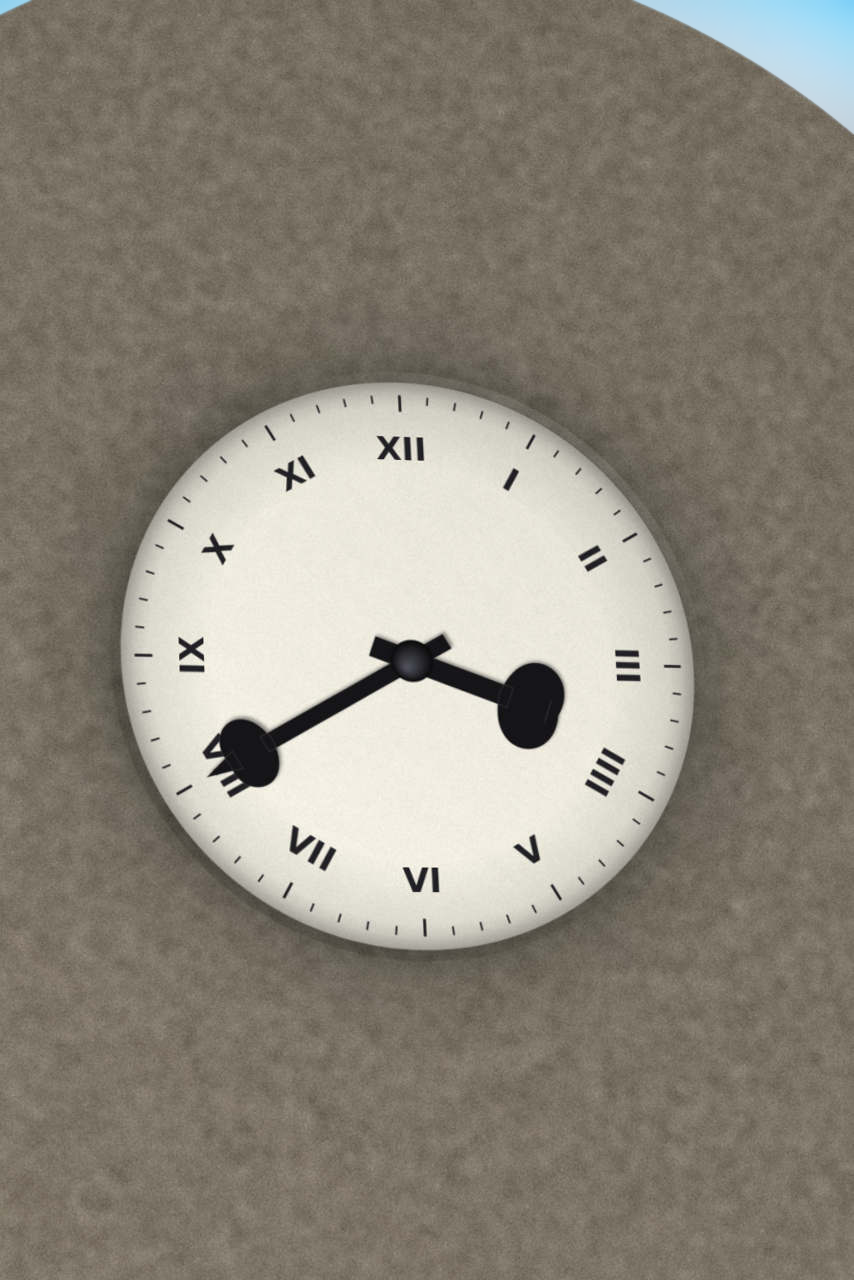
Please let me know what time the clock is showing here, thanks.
3:40
